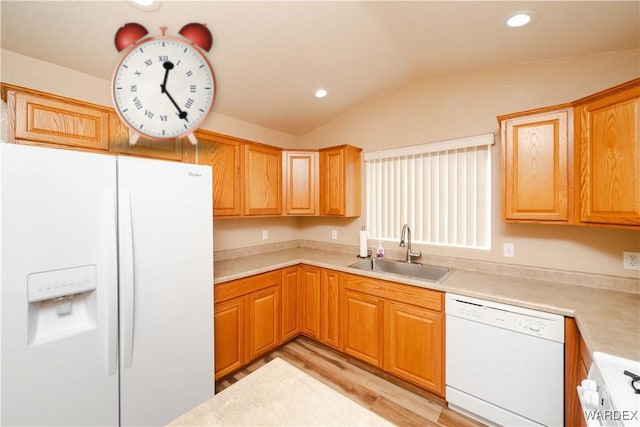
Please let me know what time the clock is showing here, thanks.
12:24
